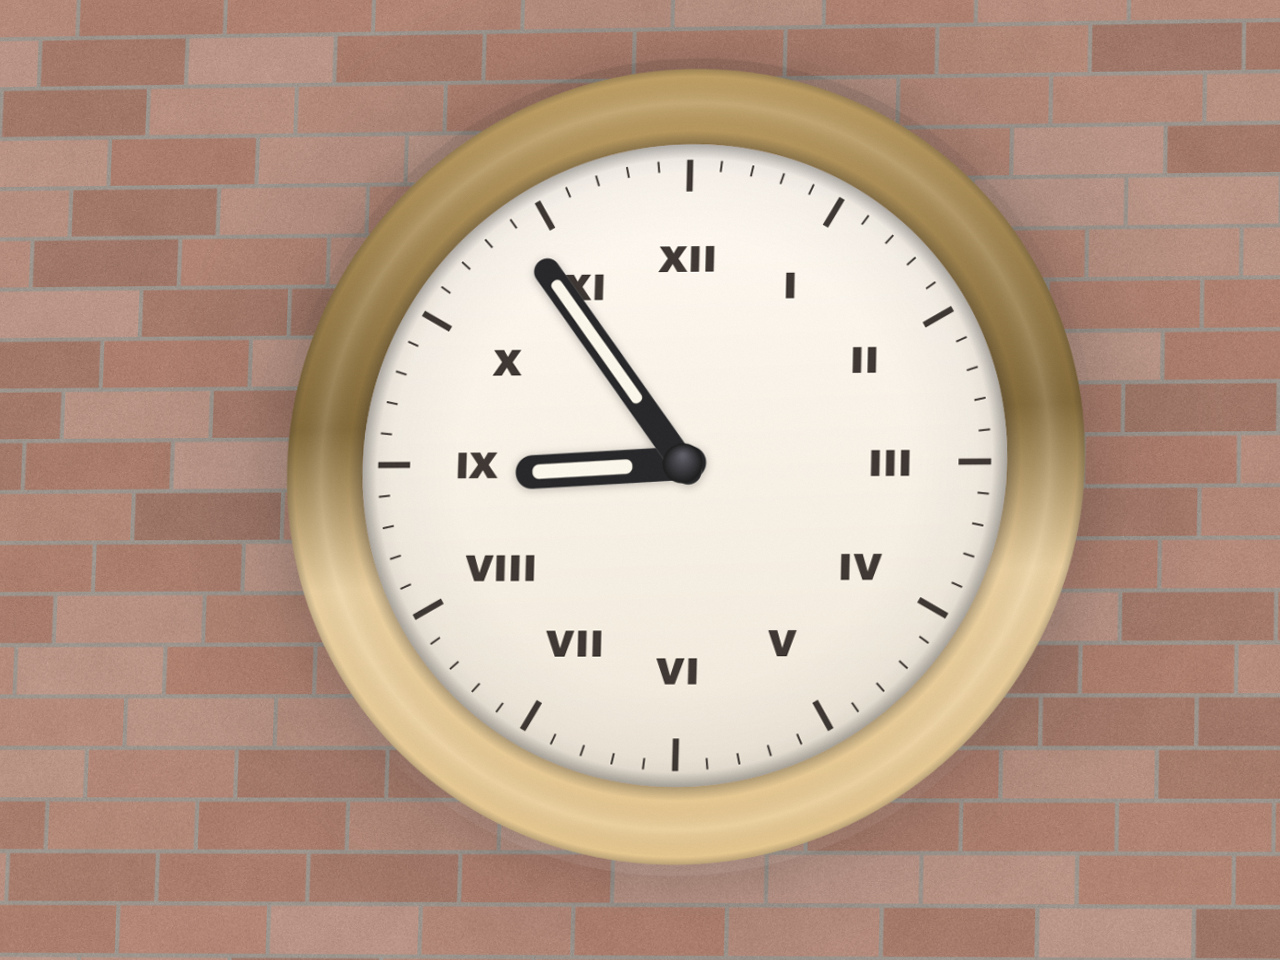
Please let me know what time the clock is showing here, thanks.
8:54
